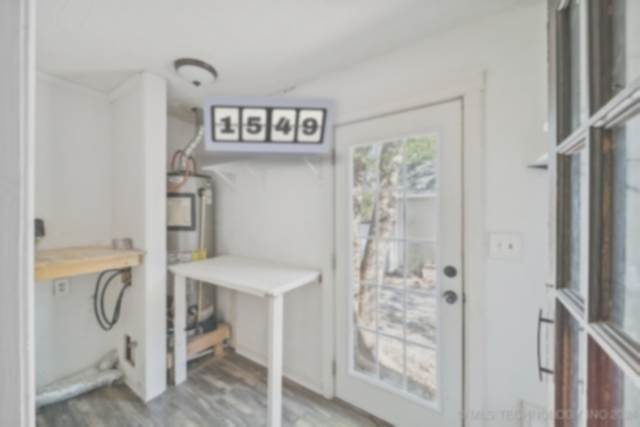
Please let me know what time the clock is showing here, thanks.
15:49
